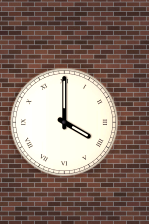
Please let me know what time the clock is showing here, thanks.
4:00
